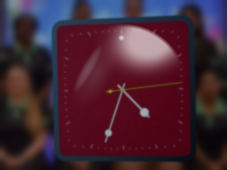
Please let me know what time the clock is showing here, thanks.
4:33:14
